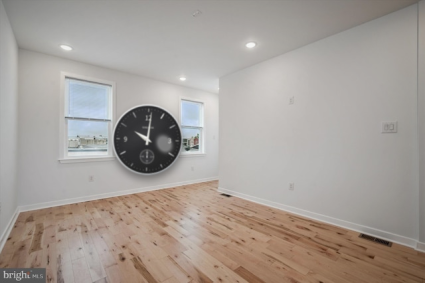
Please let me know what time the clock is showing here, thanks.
10:01
